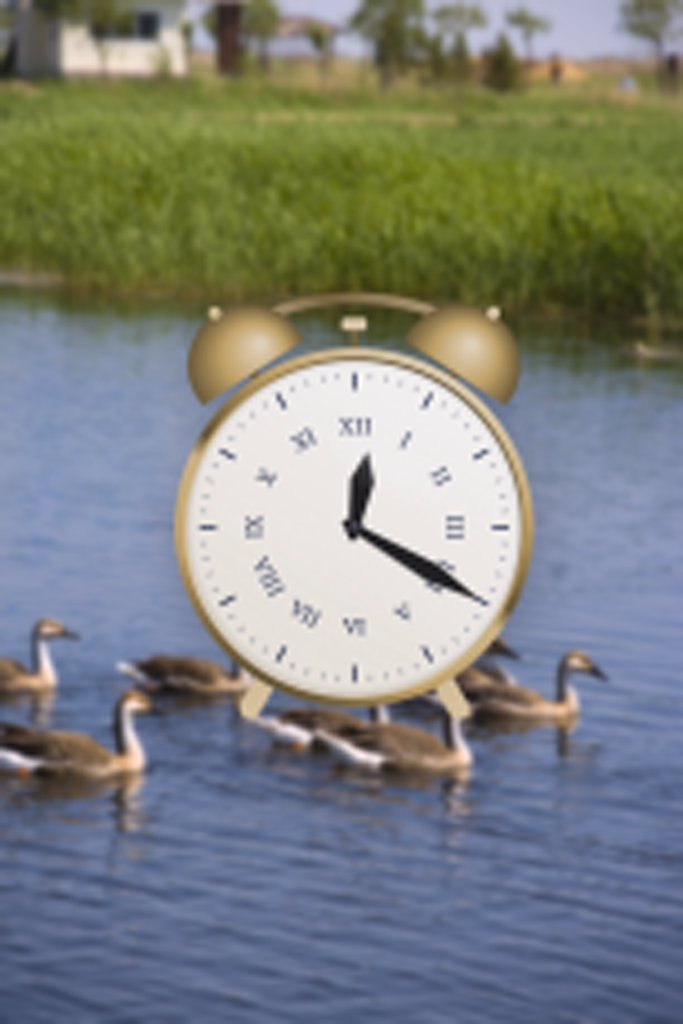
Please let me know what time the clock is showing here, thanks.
12:20
